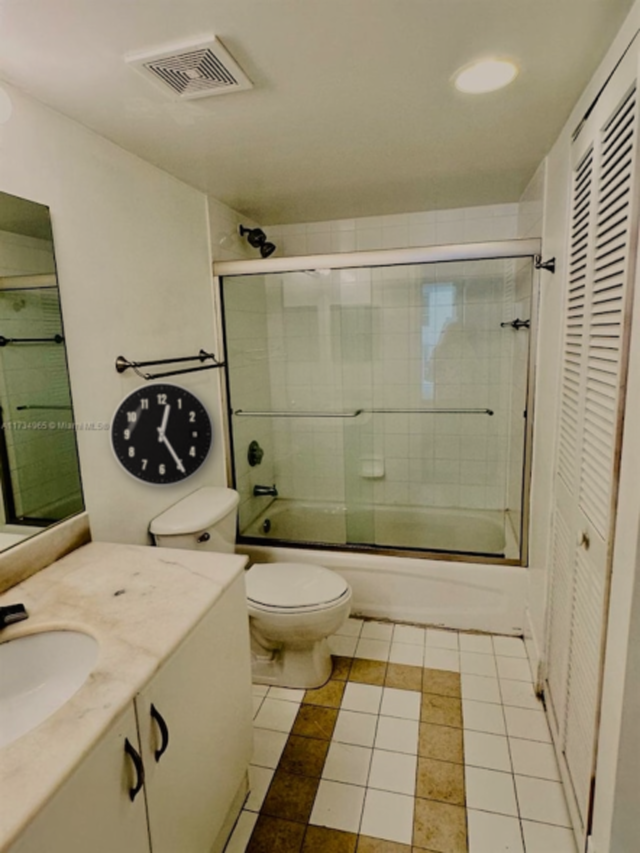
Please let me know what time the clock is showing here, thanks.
12:25
